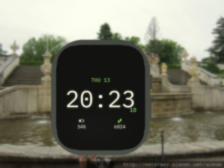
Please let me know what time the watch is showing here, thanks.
20:23
